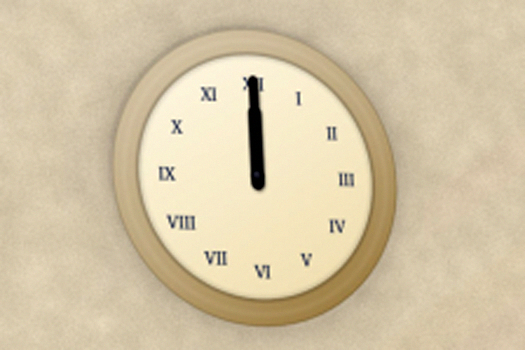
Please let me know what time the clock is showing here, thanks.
12:00
